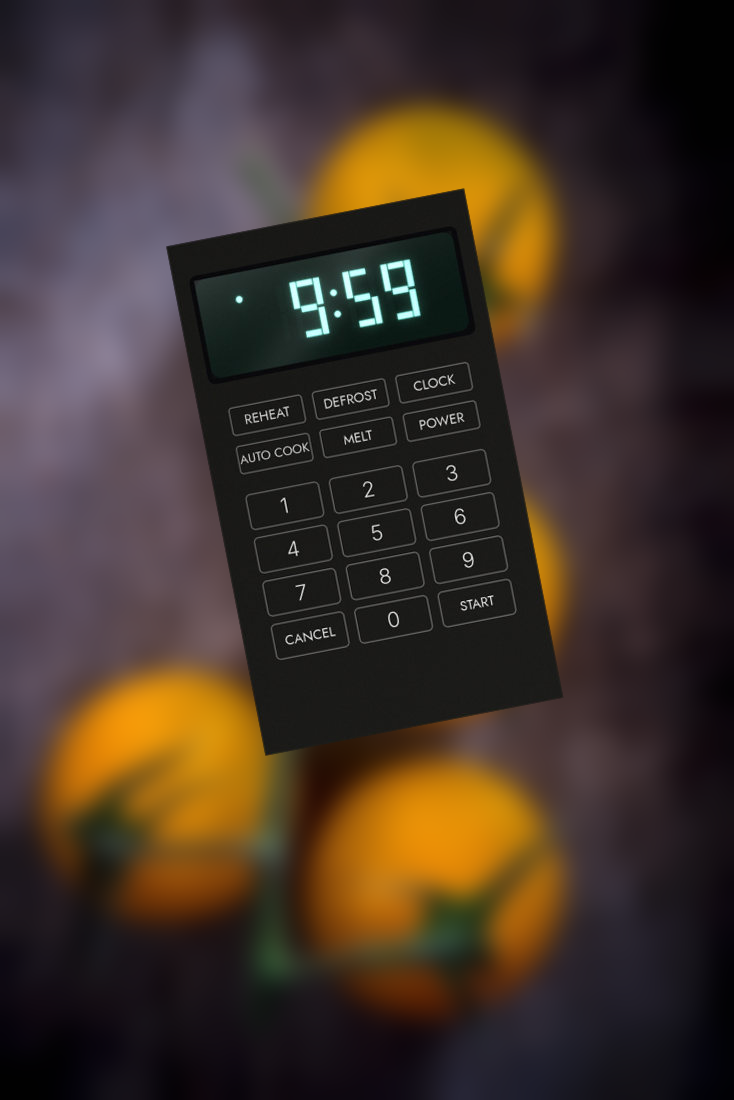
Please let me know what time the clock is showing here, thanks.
9:59
